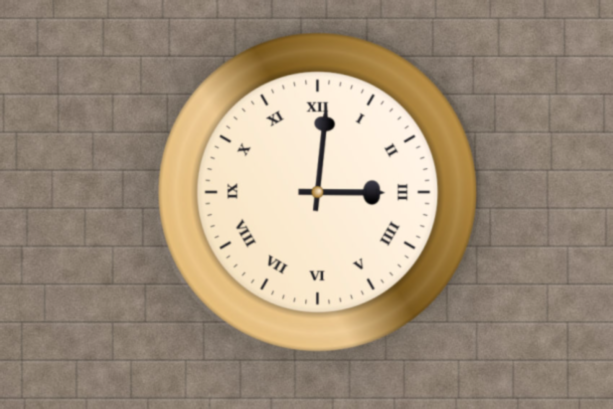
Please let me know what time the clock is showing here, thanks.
3:01
